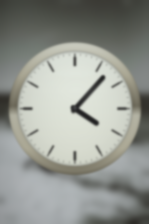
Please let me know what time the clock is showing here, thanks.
4:07
